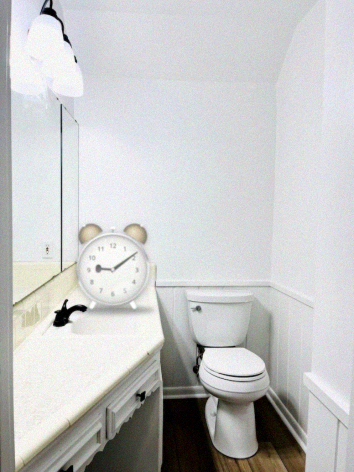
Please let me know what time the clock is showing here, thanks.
9:09
